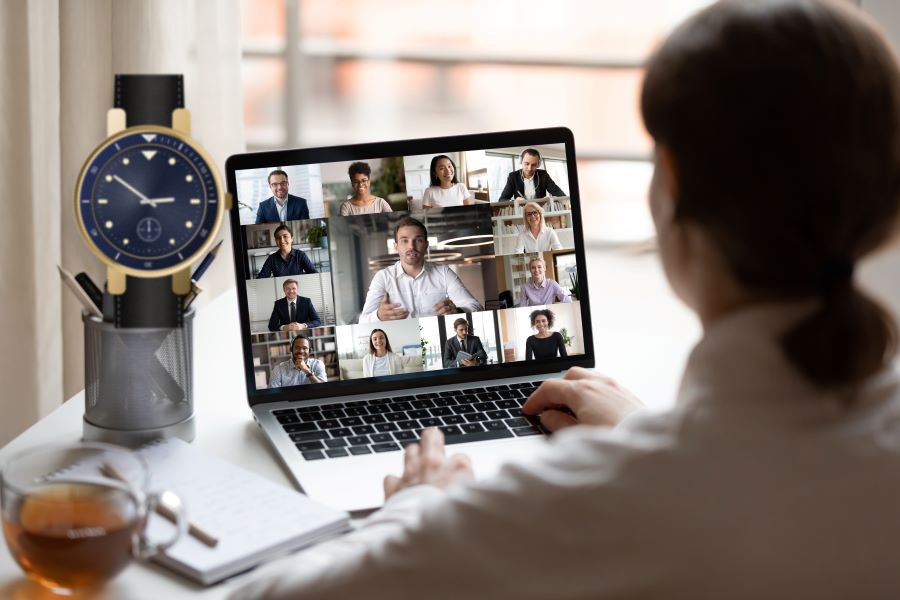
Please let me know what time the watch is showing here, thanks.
2:51
